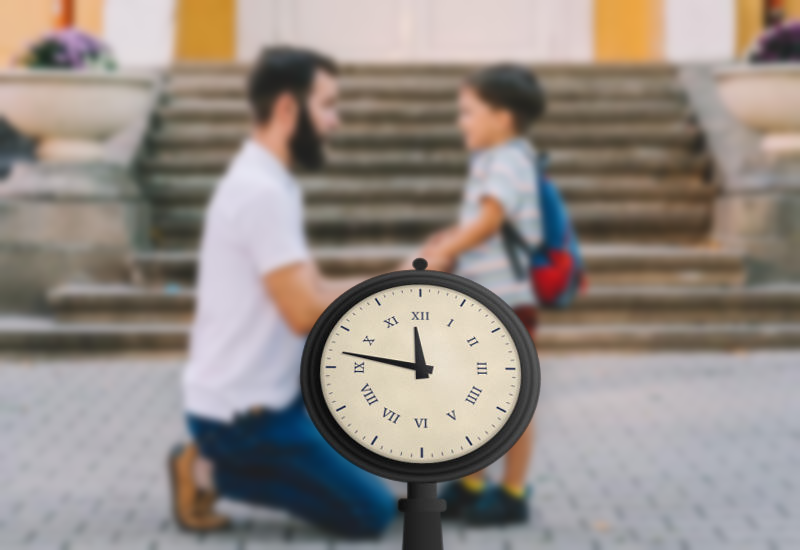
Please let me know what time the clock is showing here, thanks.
11:47
